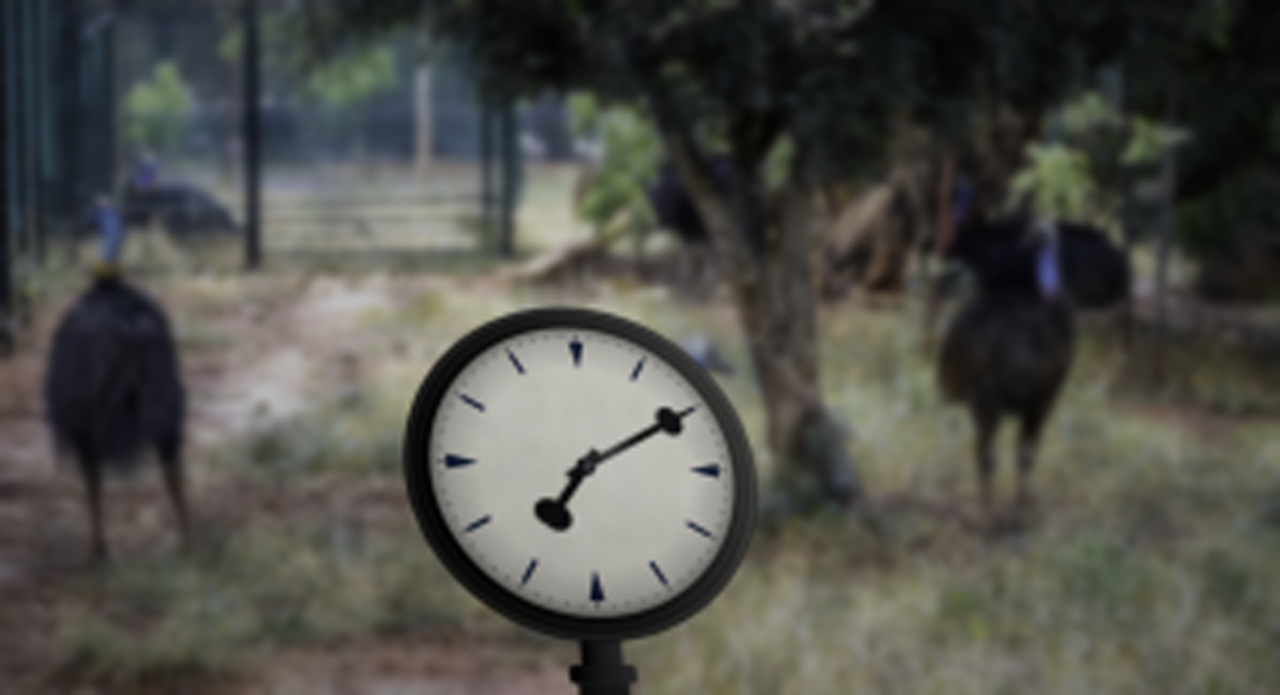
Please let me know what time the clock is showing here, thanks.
7:10
